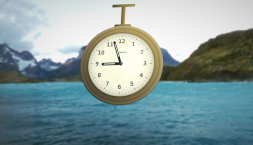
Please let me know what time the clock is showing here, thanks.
8:57
